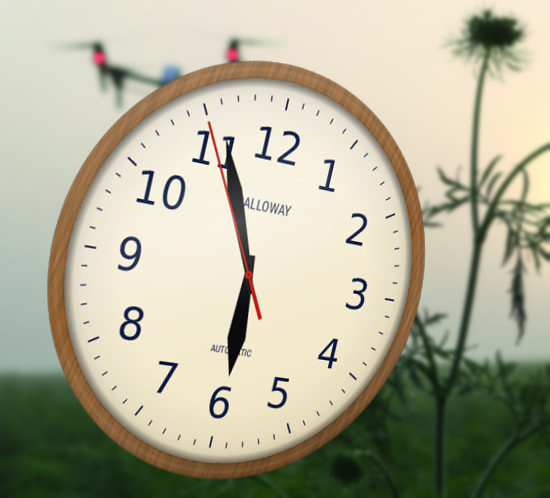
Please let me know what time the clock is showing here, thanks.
5:55:55
